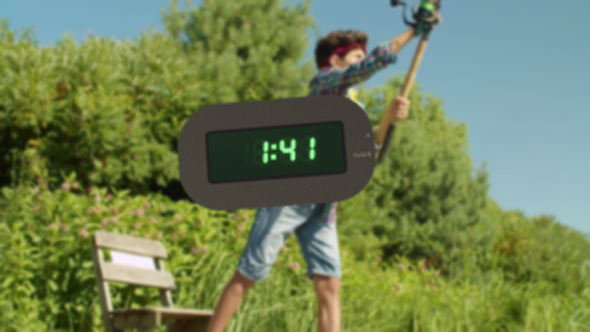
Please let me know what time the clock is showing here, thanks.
1:41
